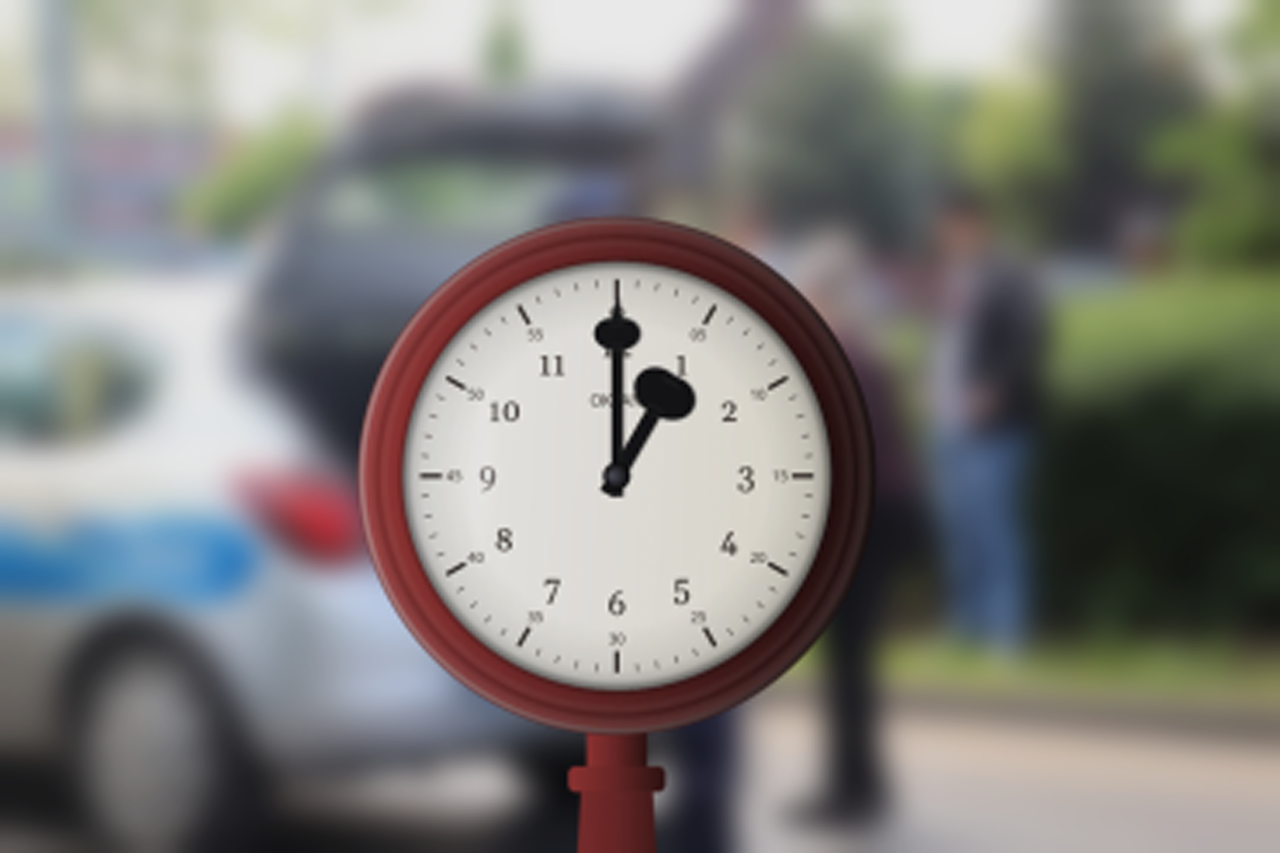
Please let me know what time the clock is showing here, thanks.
1:00
